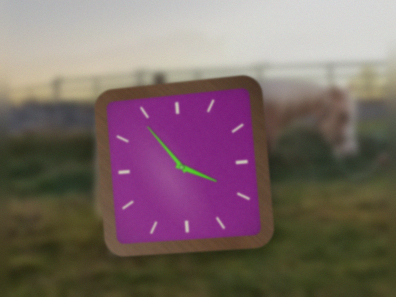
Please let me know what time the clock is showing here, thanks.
3:54
